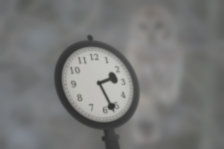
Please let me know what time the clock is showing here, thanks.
2:27
